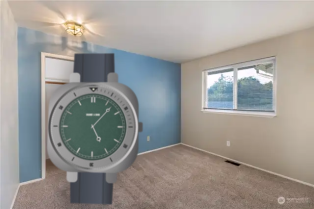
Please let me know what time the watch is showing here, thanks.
5:07
